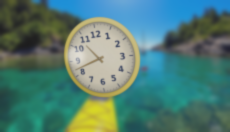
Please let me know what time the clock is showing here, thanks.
10:42
